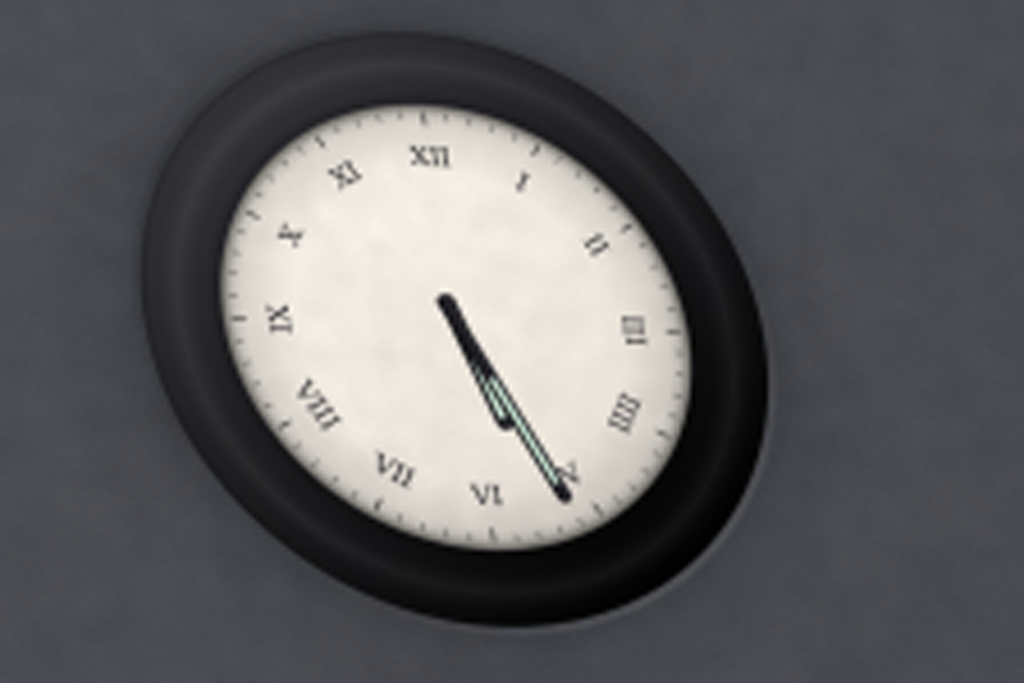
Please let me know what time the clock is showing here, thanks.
5:26
